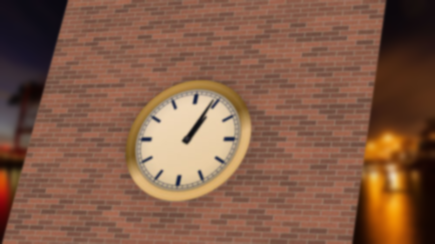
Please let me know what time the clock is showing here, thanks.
1:04
